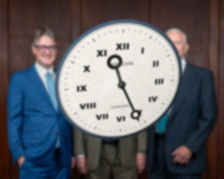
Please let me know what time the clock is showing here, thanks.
11:26
